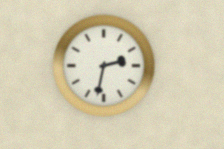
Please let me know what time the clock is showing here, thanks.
2:32
